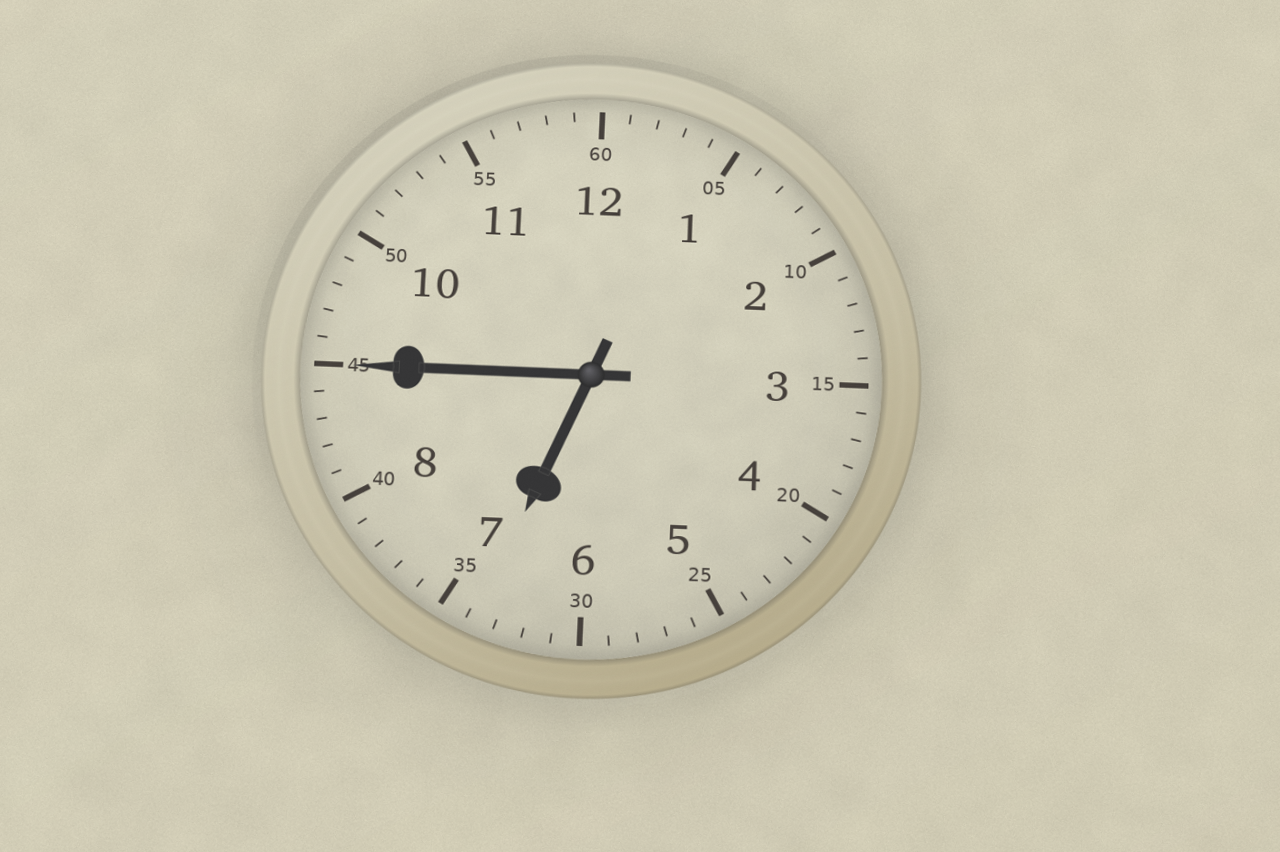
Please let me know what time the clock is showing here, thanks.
6:45
